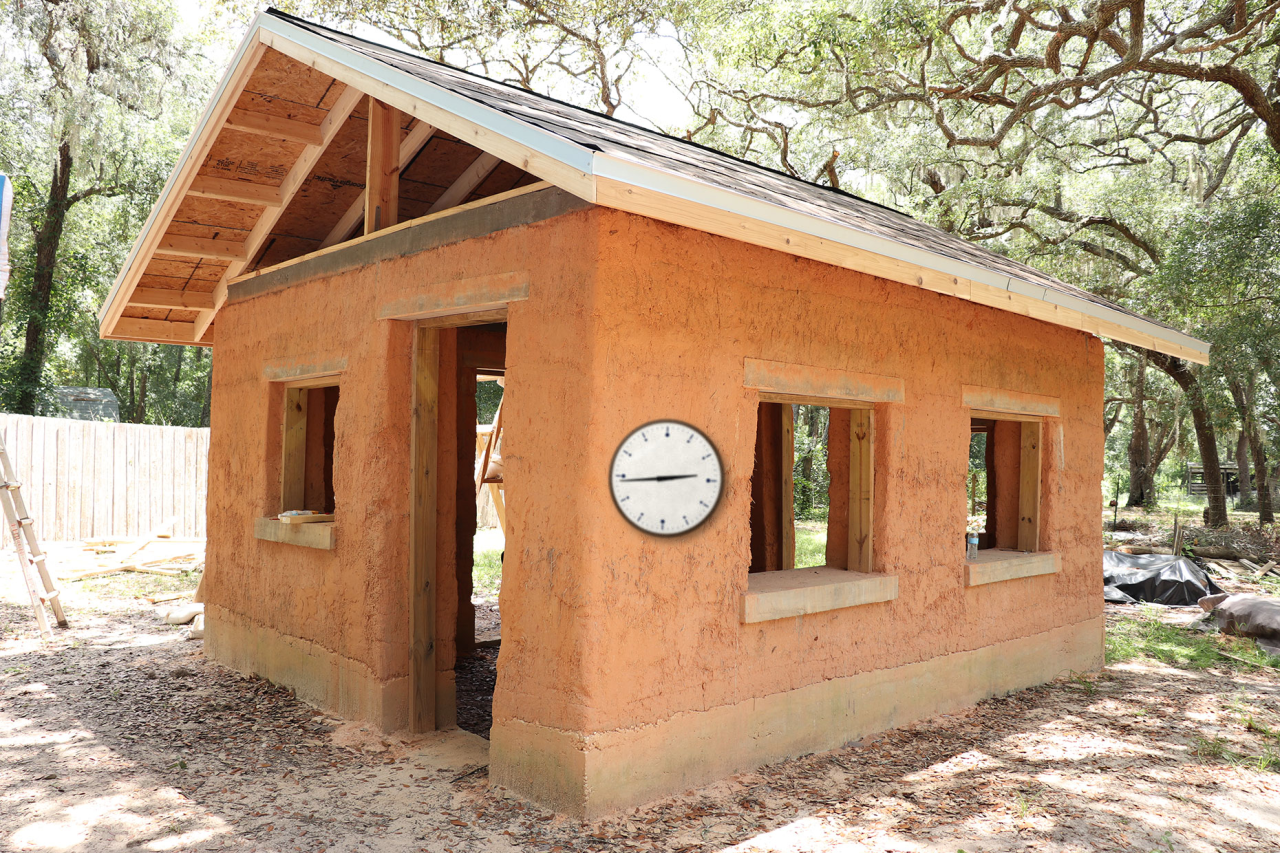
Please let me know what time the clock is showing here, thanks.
2:44
